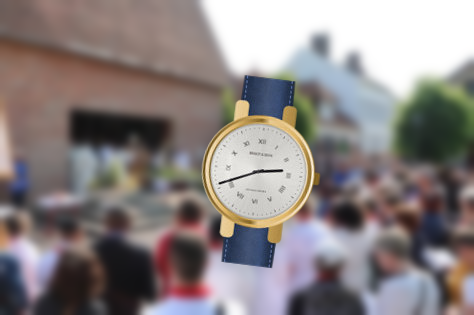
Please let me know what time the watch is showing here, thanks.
2:41
